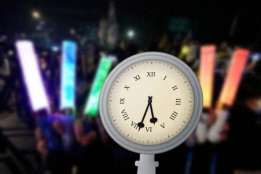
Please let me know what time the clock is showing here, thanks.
5:33
